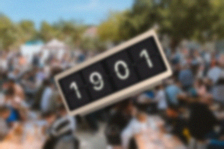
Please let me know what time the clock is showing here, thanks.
19:01
